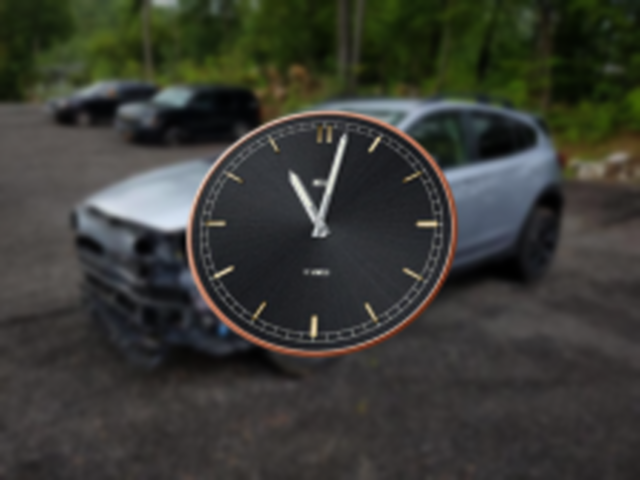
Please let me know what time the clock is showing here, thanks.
11:02
